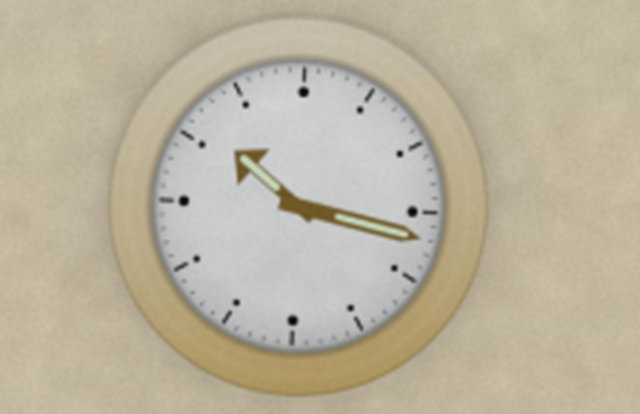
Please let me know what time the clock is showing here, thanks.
10:17
